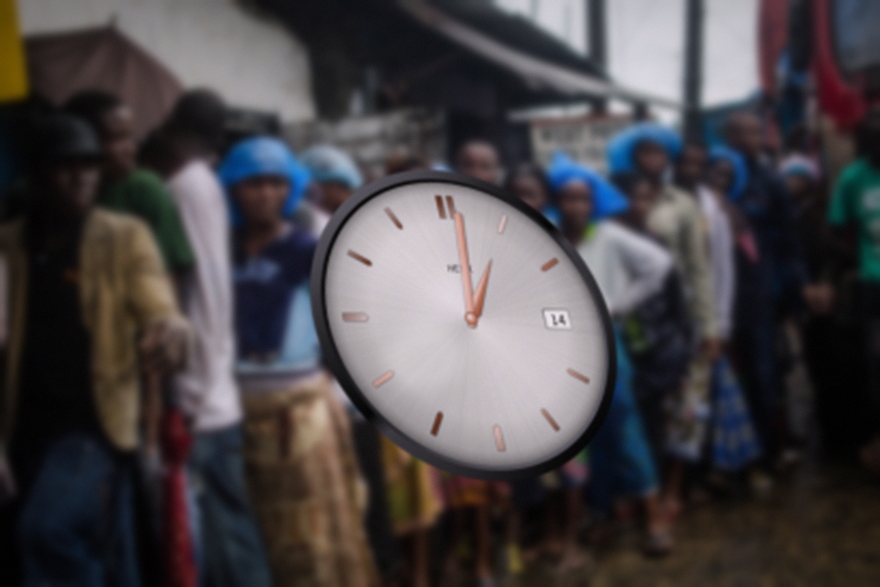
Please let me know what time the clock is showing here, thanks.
1:01
